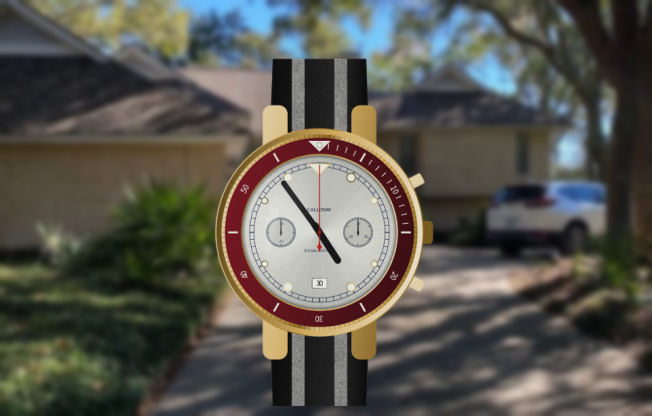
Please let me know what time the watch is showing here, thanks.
4:54
